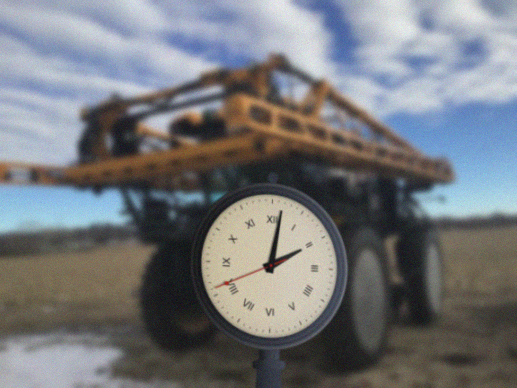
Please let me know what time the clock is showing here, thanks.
2:01:41
